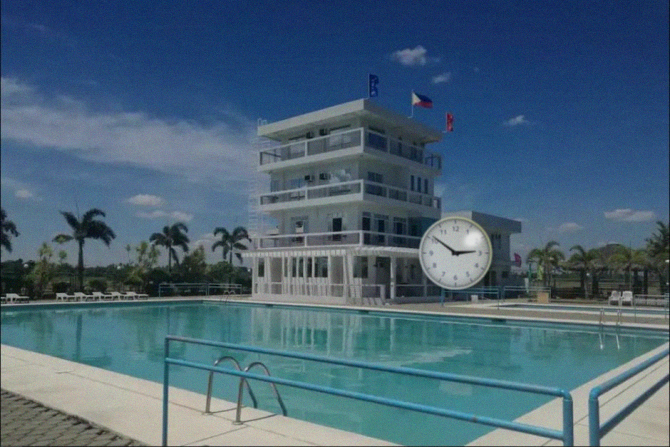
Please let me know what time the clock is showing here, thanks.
2:51
